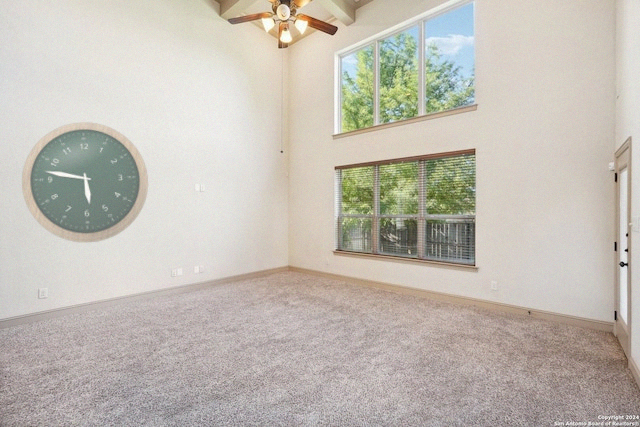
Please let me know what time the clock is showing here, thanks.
5:47
